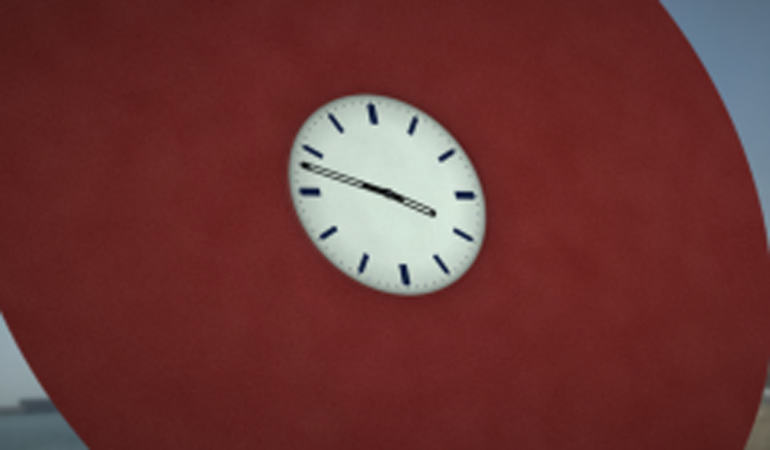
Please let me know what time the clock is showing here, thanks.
3:48
